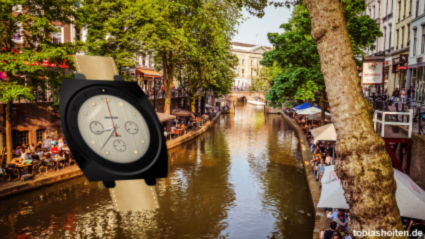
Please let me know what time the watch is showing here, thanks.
8:37
